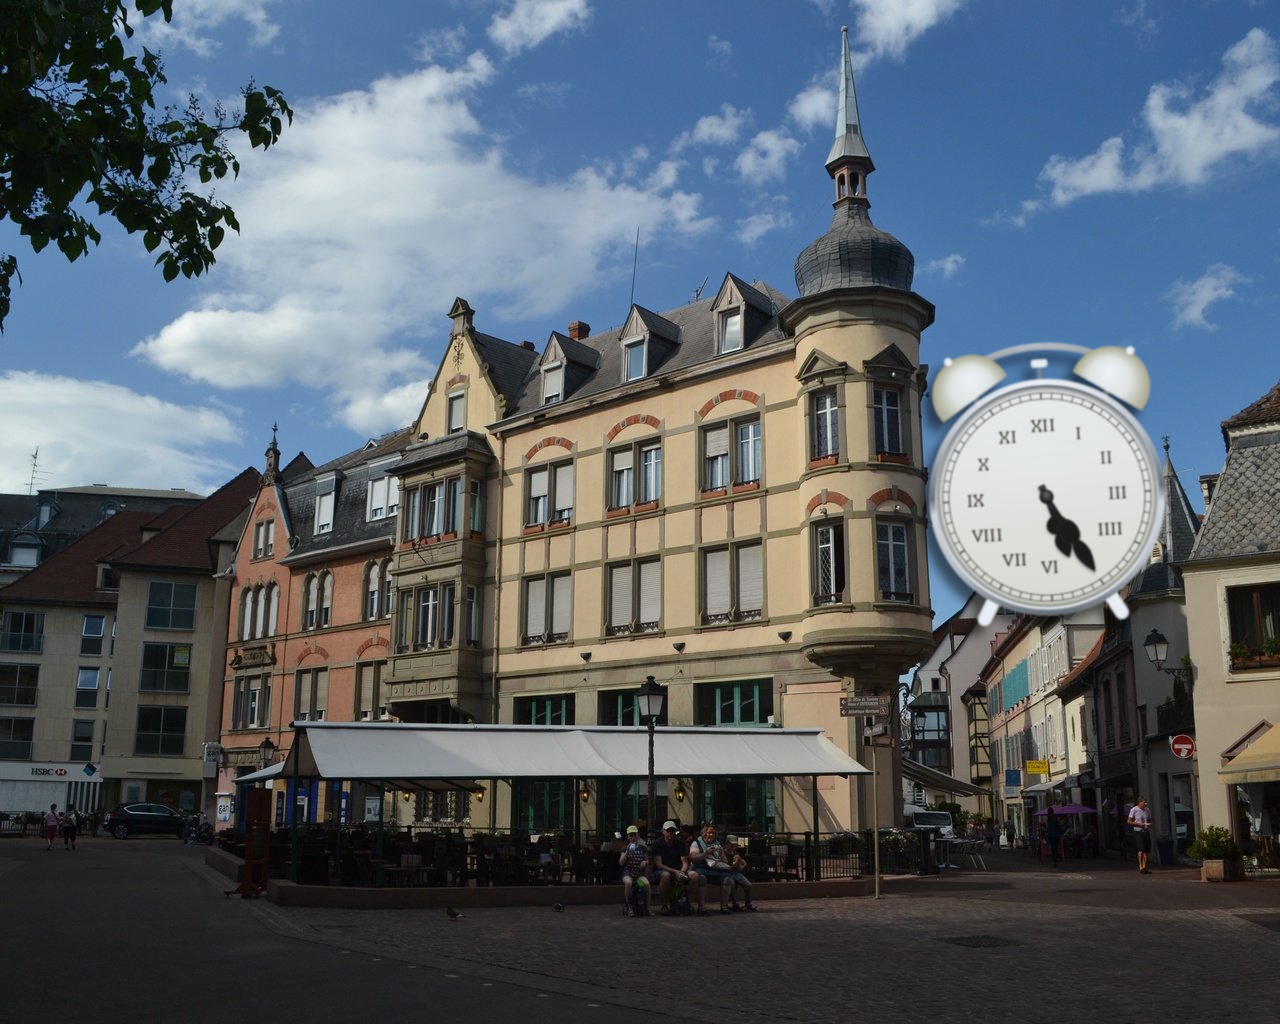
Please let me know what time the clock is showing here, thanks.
5:25
